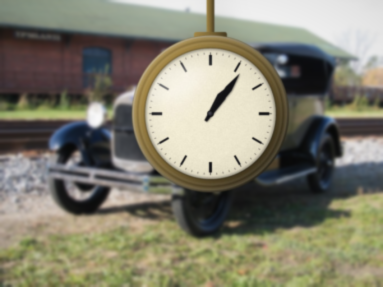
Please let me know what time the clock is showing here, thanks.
1:06
